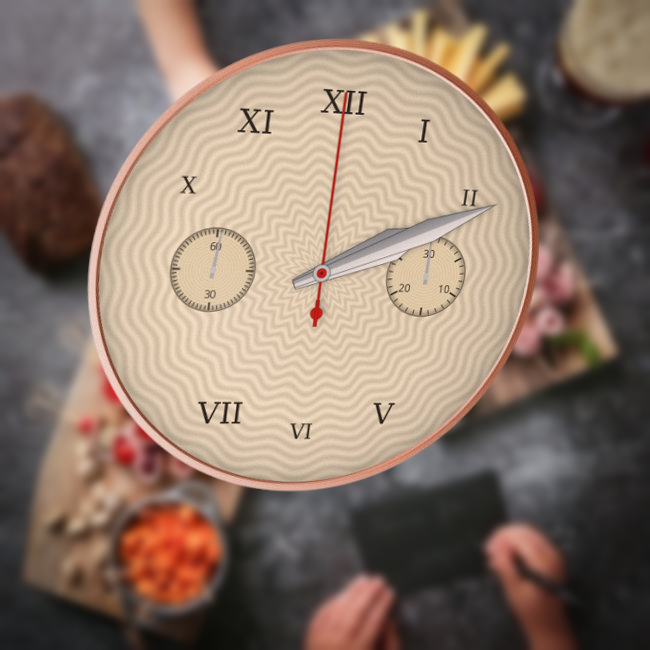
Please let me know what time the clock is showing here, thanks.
2:11:01
